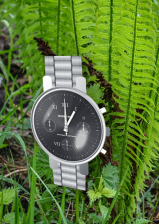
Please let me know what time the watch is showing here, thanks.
1:00
